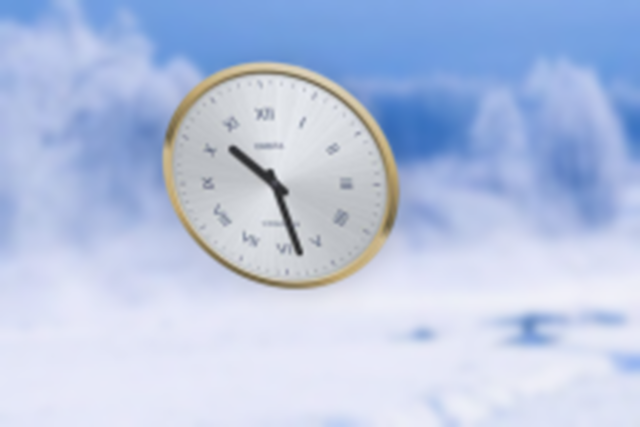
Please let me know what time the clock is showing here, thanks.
10:28
